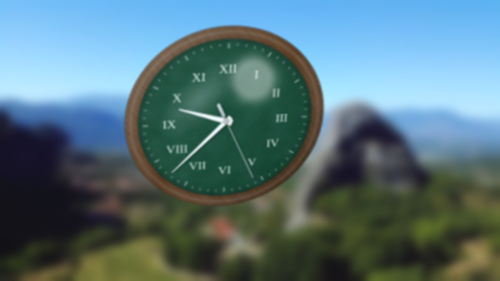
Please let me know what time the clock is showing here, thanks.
9:37:26
